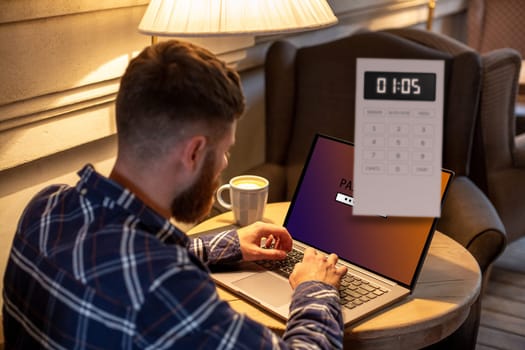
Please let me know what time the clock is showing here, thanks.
1:05
